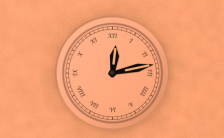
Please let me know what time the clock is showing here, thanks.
12:13
